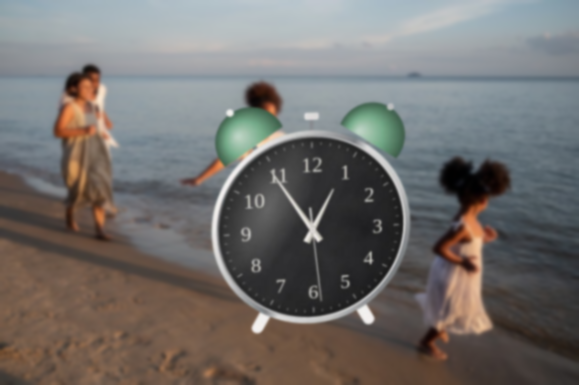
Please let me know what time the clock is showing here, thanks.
12:54:29
